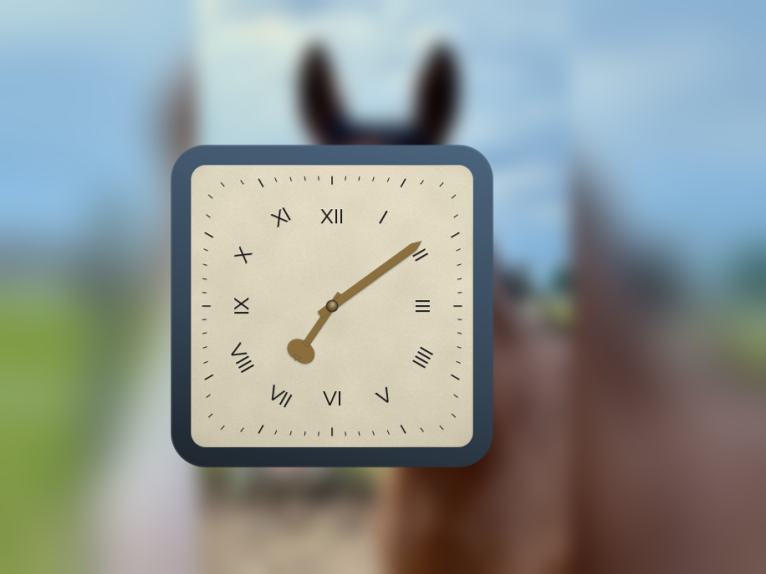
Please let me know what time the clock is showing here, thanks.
7:09
